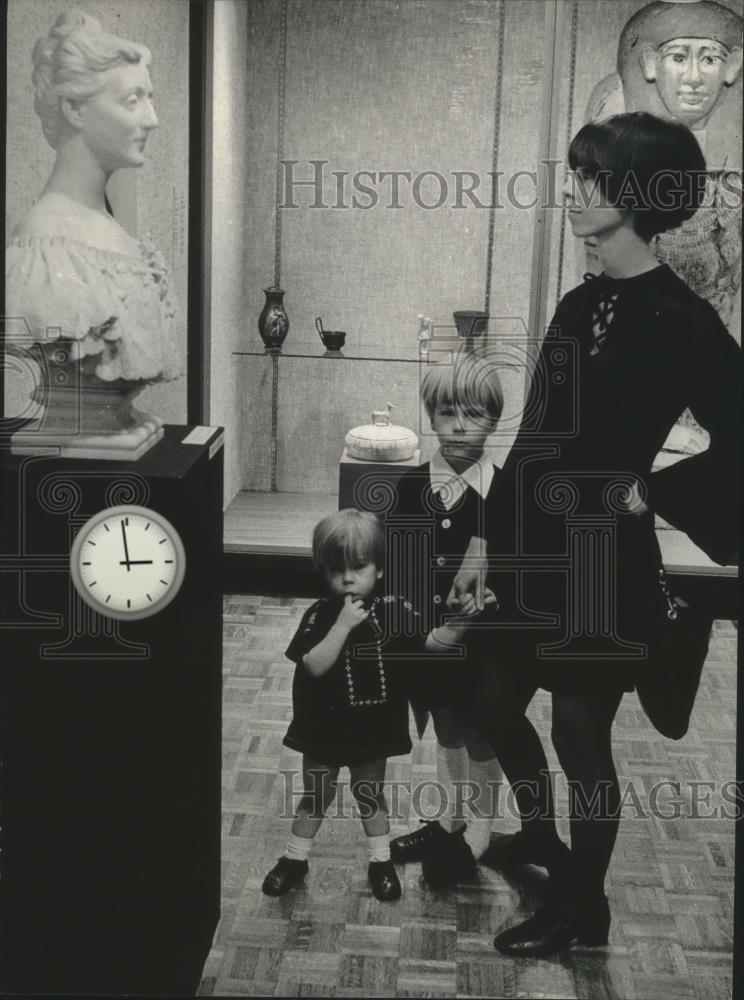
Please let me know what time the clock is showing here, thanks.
2:59
